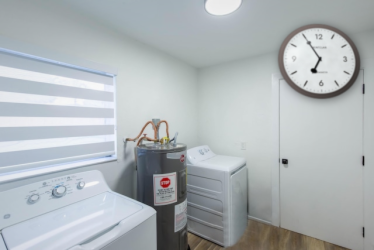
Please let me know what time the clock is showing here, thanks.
6:55
